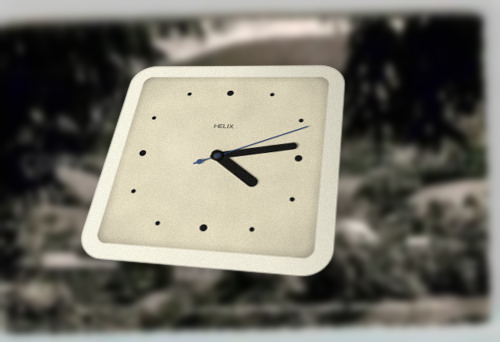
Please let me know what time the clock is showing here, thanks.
4:13:11
